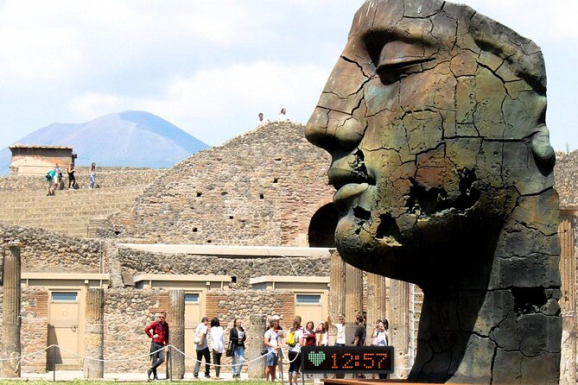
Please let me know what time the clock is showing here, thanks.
12:57
